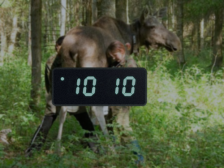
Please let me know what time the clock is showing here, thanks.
10:10
